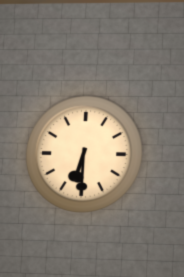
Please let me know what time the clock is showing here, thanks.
6:30
